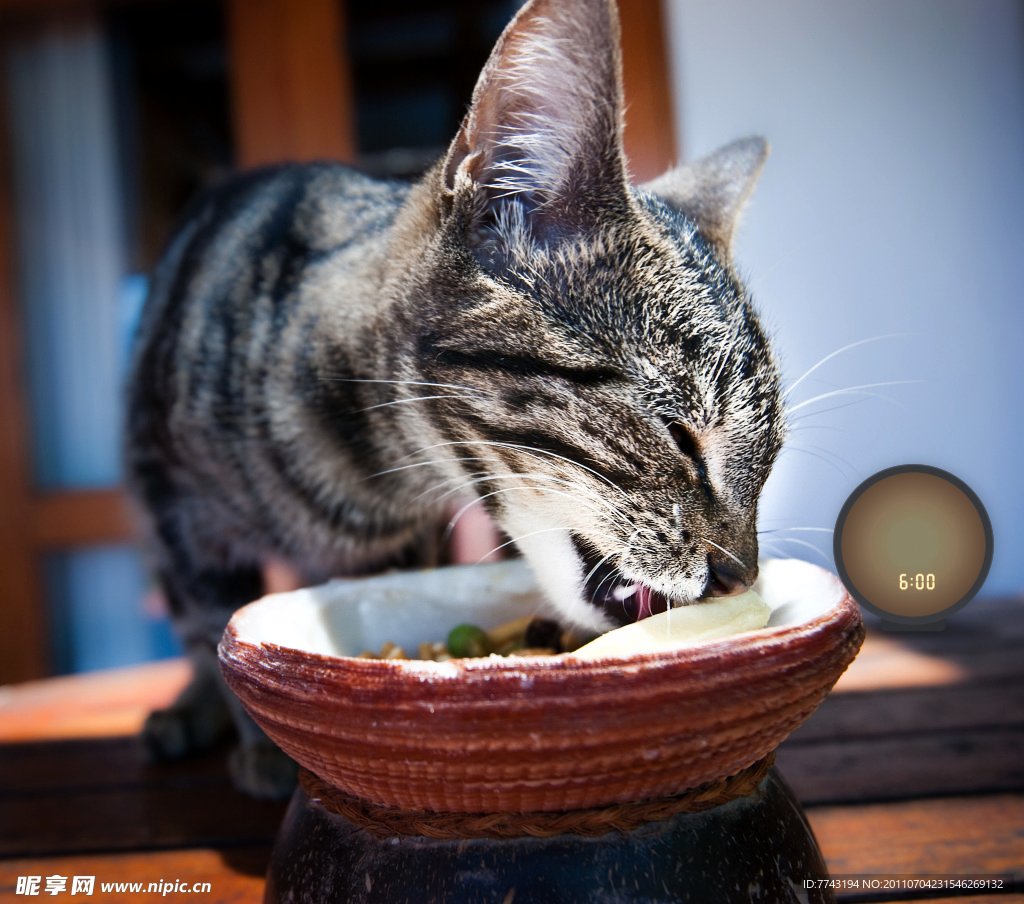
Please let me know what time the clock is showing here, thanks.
6:00
